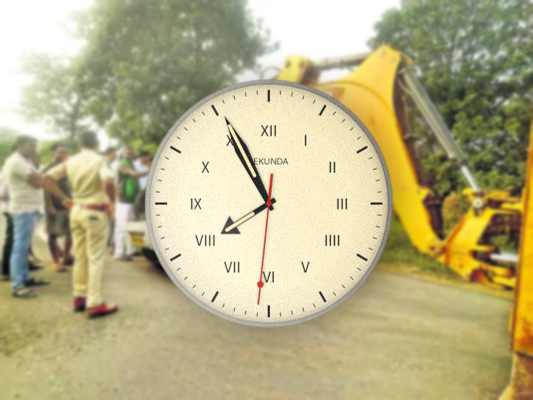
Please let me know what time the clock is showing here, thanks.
7:55:31
